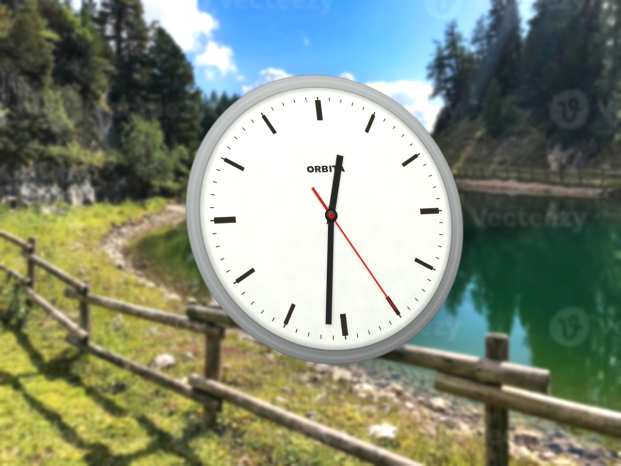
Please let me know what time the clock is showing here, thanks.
12:31:25
